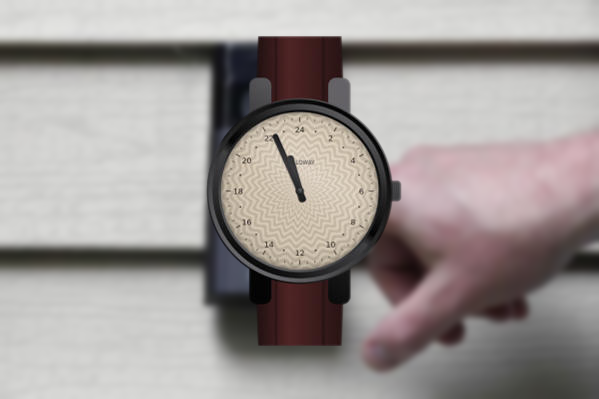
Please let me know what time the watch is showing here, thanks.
22:56
